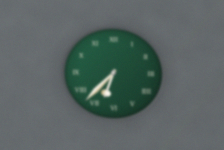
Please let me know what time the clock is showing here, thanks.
6:37
